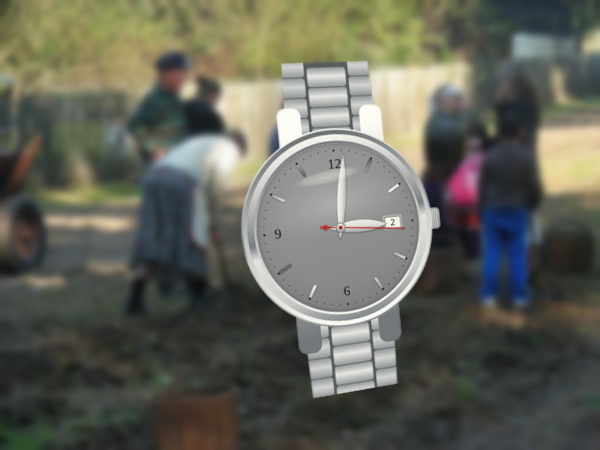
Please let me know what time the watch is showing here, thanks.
3:01:16
